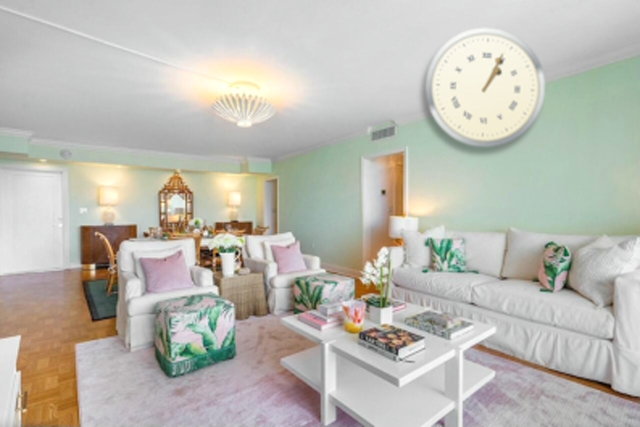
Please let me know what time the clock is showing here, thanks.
1:04
